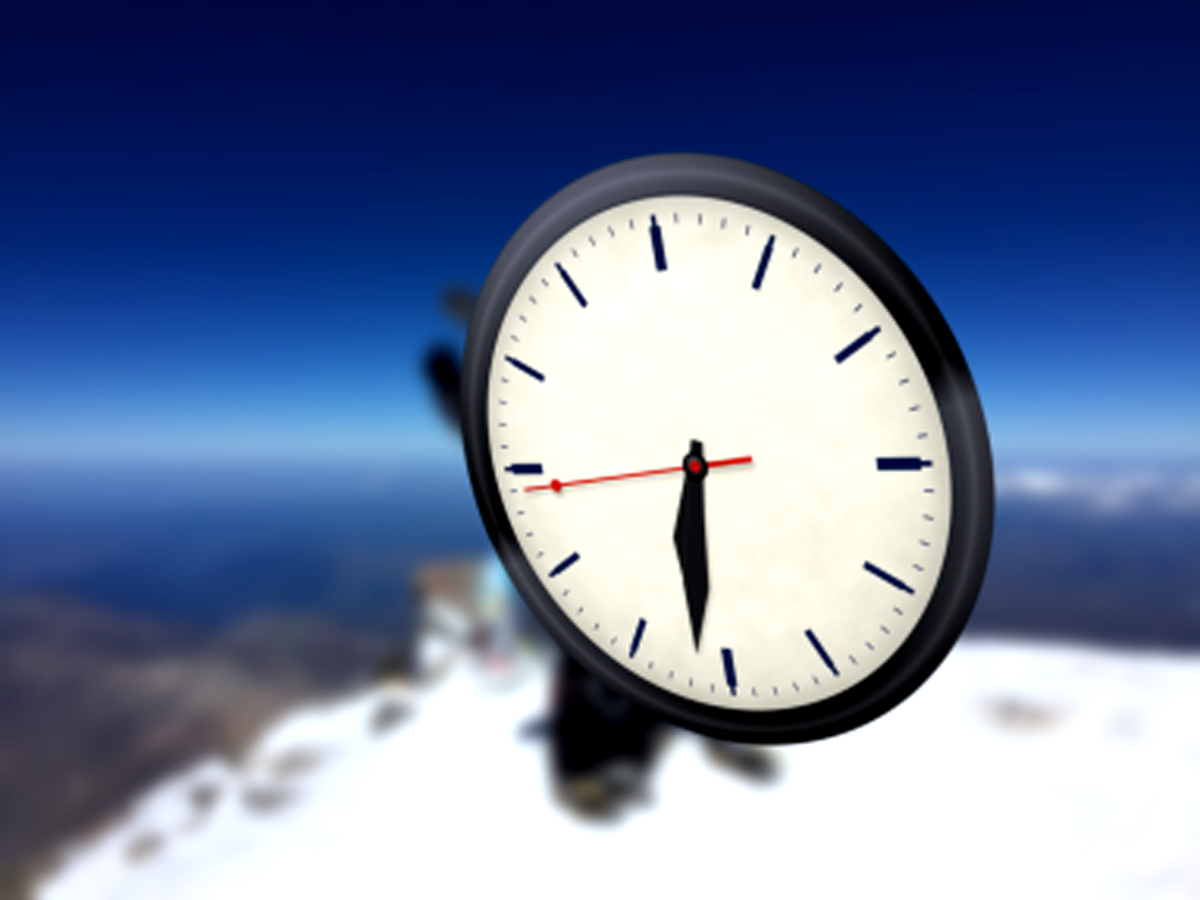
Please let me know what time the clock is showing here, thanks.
6:31:44
